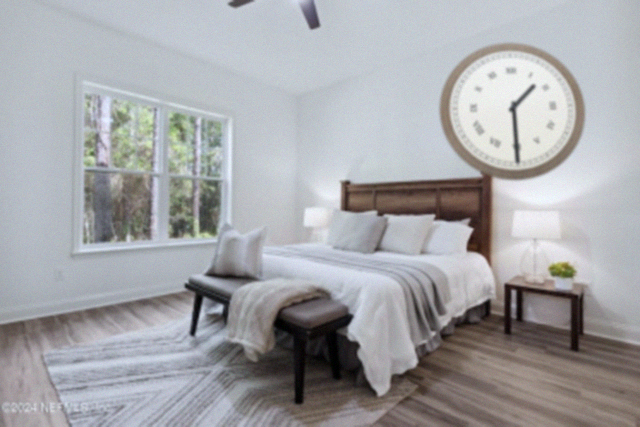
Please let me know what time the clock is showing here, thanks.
1:30
